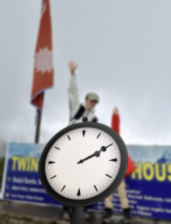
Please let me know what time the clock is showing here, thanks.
2:10
